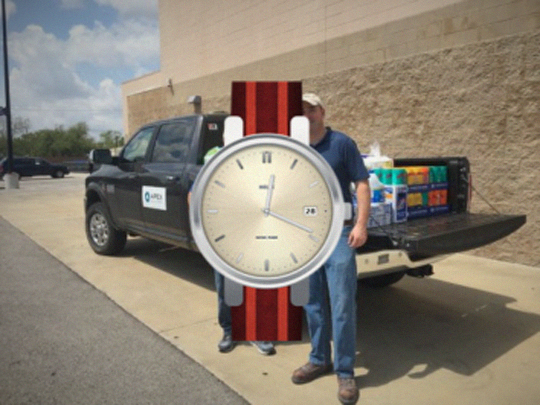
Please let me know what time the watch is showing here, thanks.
12:19
